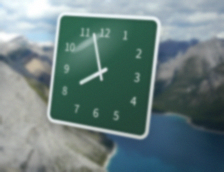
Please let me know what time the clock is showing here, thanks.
7:57
